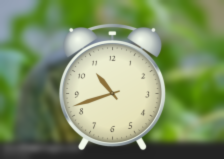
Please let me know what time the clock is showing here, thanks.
10:42
